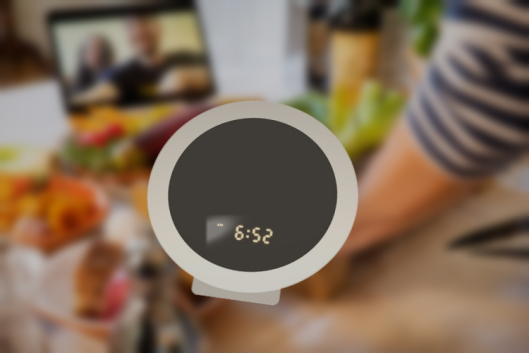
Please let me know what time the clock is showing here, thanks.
6:52
